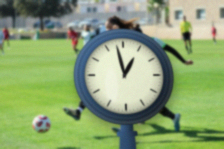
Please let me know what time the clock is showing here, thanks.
12:58
